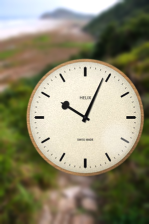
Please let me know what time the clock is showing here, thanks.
10:04
